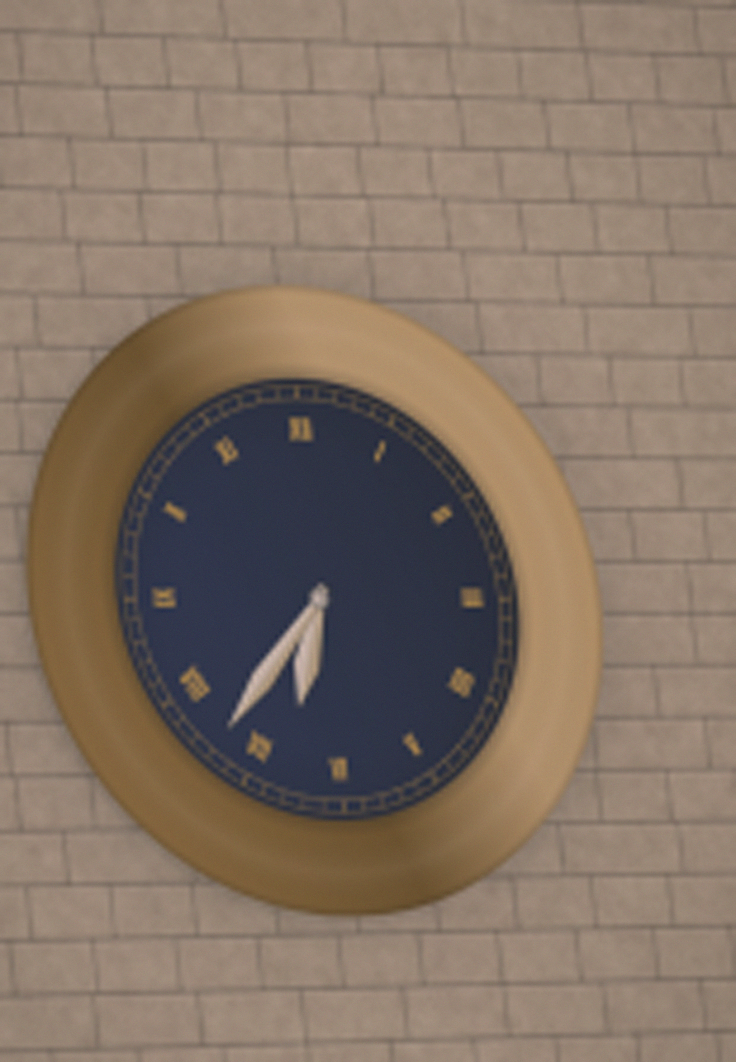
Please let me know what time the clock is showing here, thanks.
6:37
